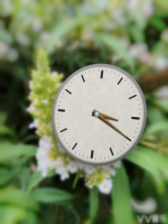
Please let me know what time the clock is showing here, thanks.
3:20
